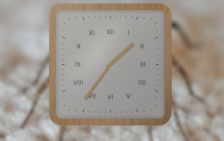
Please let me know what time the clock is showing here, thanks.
1:36
